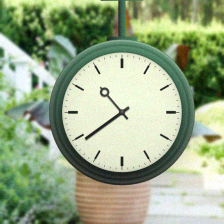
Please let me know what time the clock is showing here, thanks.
10:39
